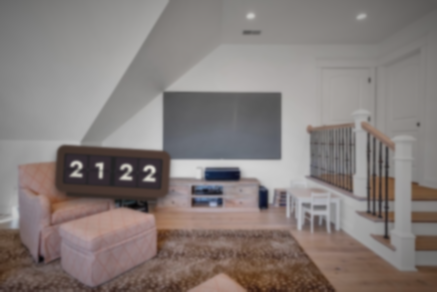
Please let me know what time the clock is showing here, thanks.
21:22
